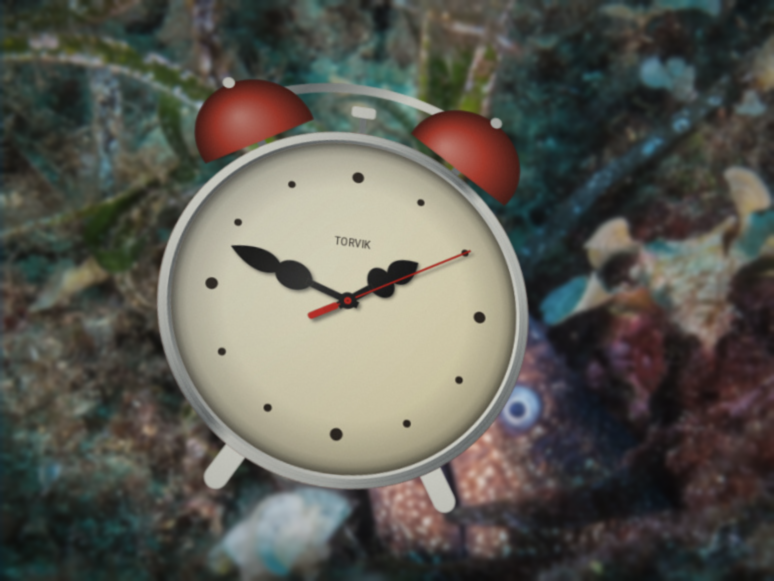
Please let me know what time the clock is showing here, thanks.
1:48:10
